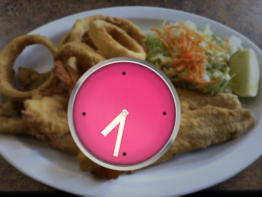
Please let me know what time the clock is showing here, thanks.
7:32
